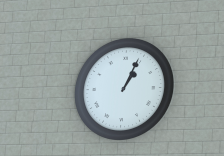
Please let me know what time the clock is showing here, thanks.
1:04
